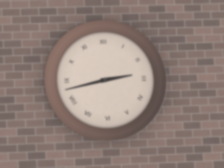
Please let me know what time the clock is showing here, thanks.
2:43
